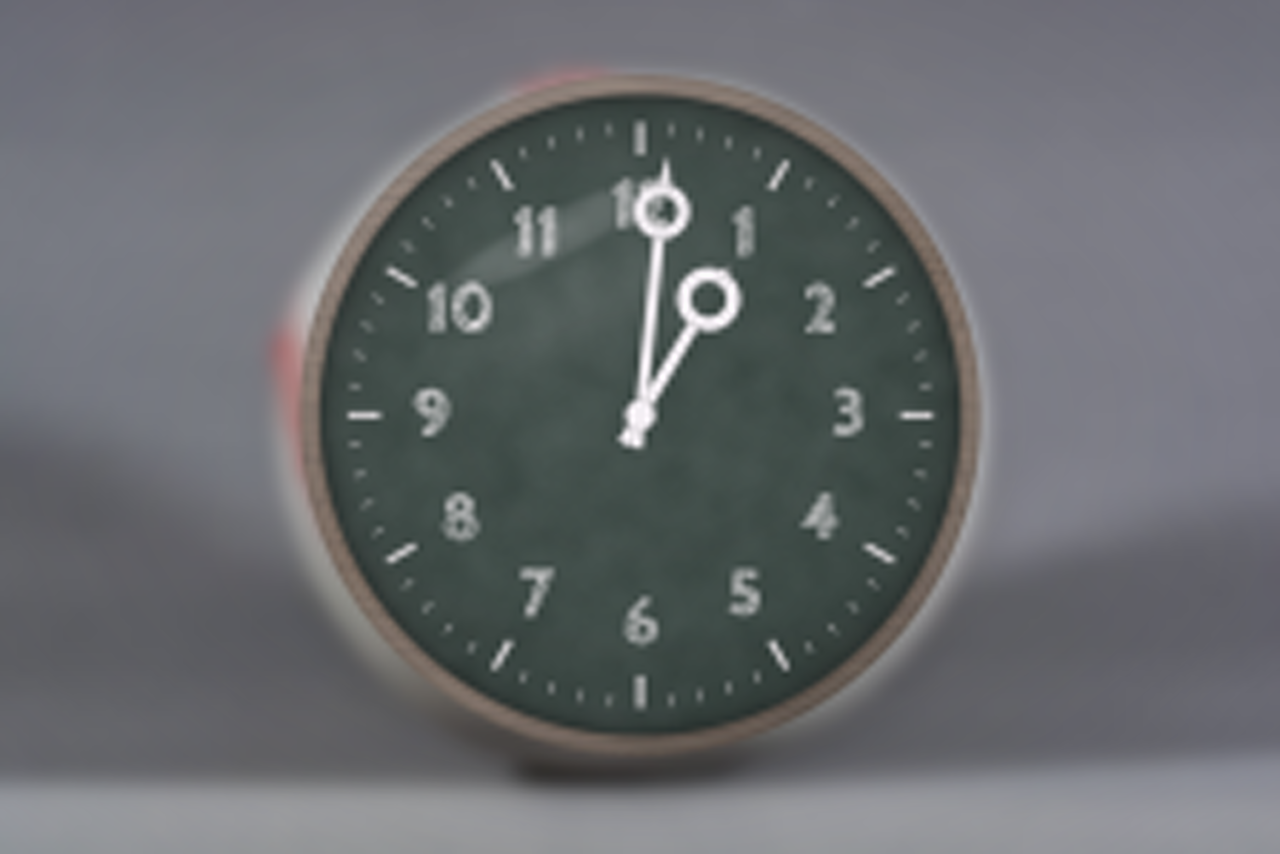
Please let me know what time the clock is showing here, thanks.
1:01
